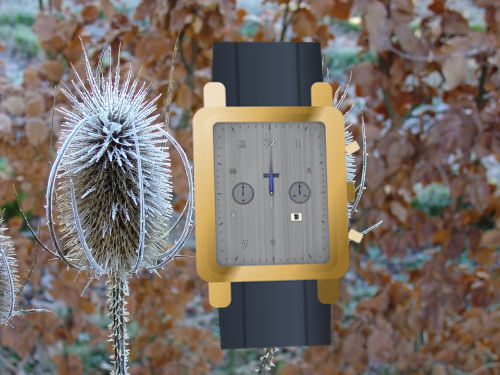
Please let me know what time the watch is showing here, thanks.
12:00
